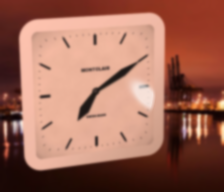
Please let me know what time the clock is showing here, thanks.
7:10
